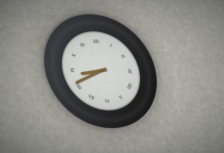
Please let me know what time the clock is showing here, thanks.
8:41
